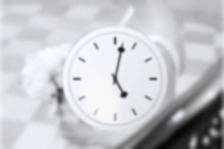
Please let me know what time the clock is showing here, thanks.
5:02
